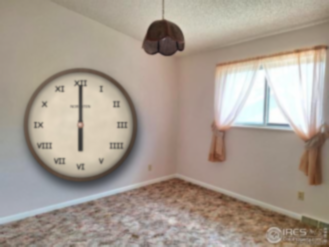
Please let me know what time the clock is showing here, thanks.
6:00
